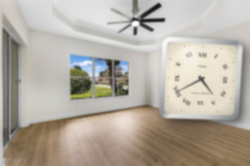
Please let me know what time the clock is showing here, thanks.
4:40
